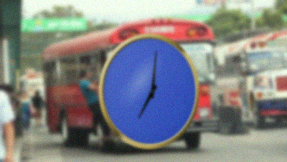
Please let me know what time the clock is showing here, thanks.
7:01
